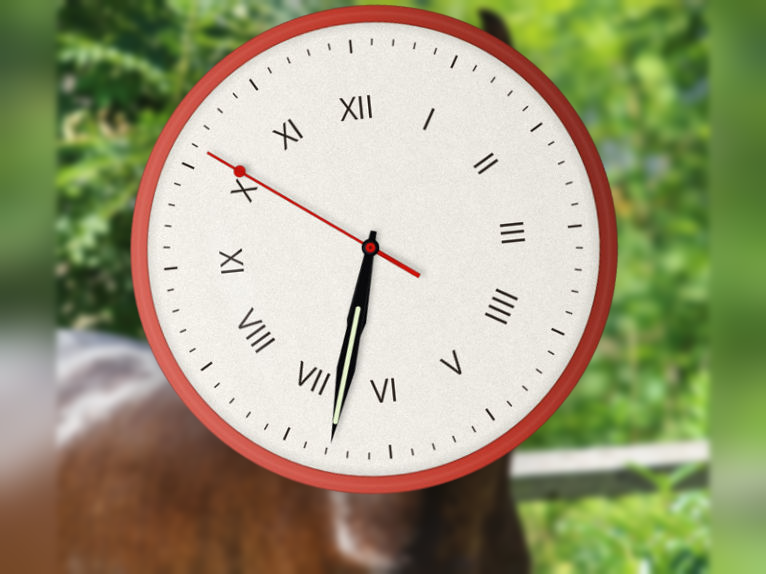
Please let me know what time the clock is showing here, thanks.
6:32:51
